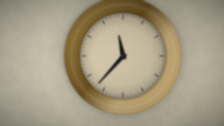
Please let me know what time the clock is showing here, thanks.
11:37
